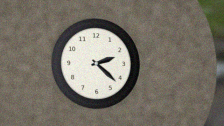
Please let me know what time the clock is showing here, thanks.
2:22
